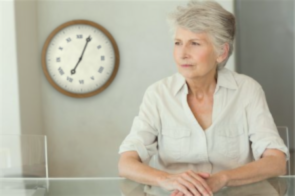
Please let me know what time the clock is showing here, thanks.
7:04
